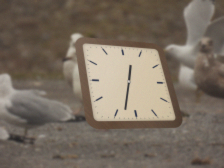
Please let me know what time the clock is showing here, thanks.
12:33
